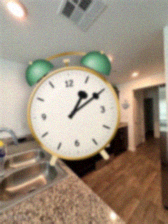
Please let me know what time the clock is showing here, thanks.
1:10
